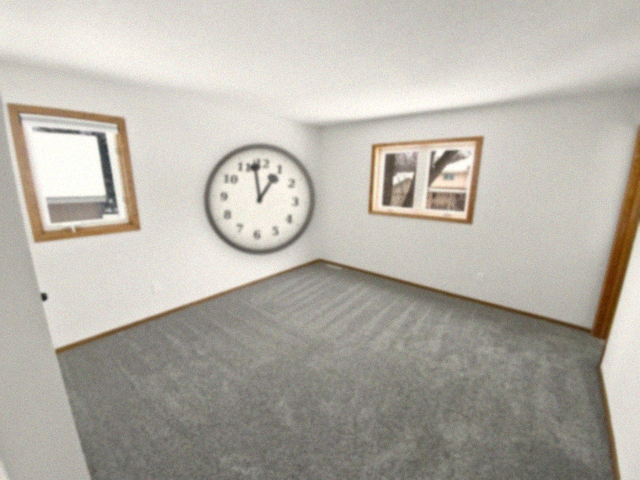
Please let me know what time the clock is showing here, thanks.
12:58
